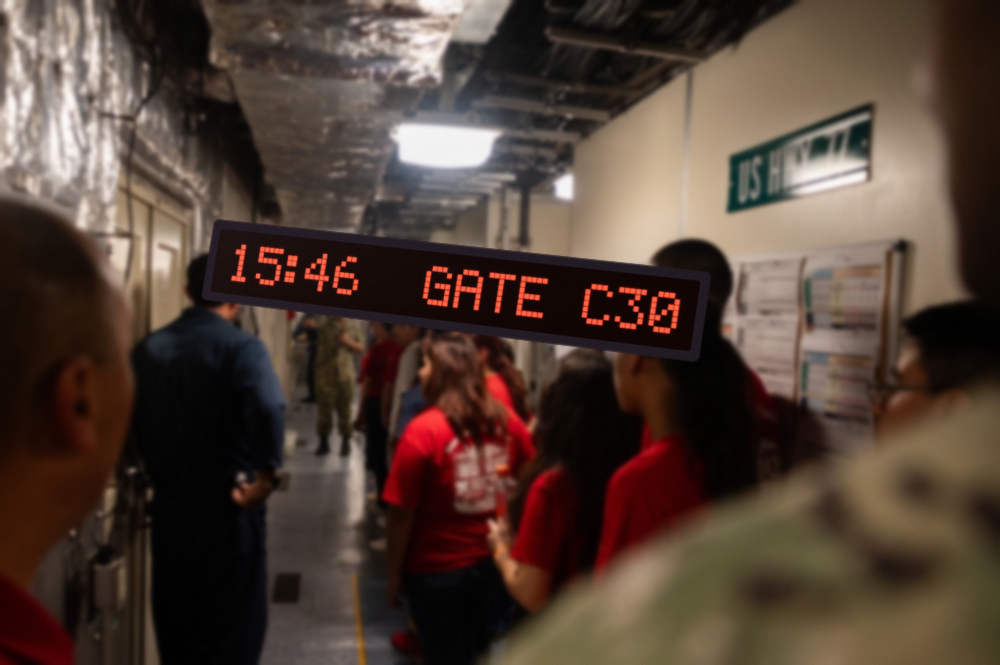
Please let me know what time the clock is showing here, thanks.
15:46
